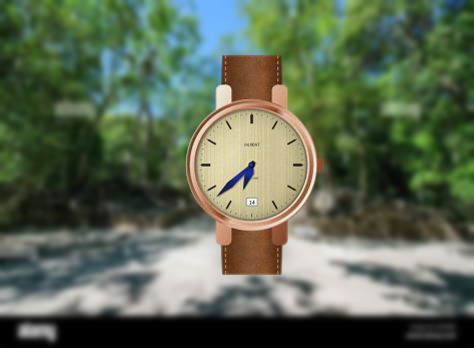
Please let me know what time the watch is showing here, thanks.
6:38
